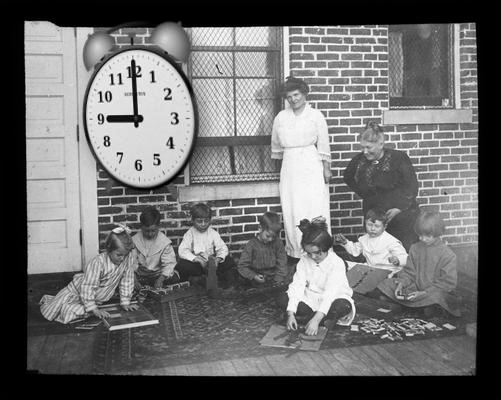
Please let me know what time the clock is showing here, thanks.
9:00
